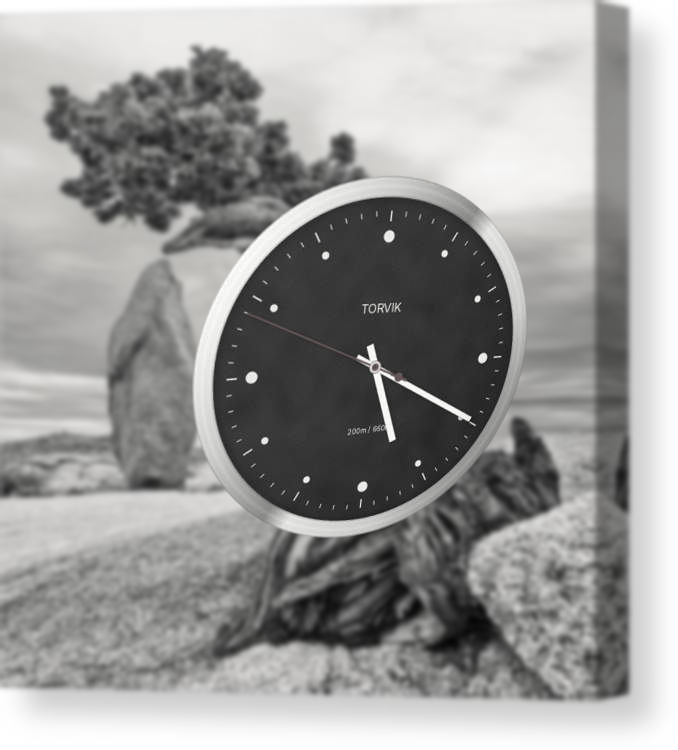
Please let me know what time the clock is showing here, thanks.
5:19:49
